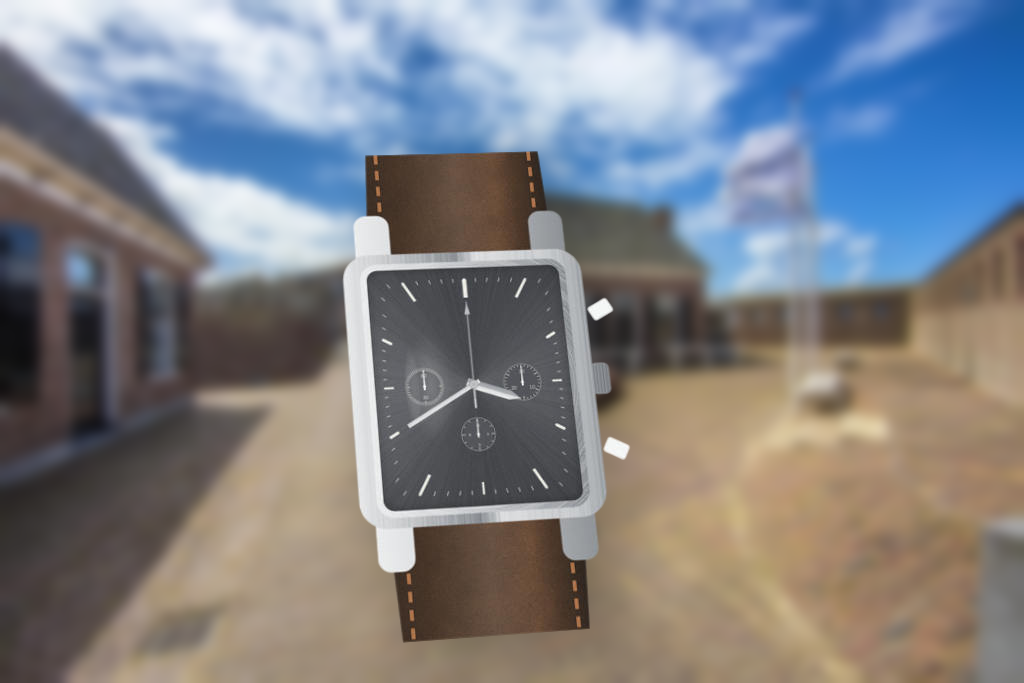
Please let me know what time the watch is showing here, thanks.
3:40
